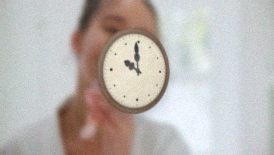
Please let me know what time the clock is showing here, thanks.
9:59
